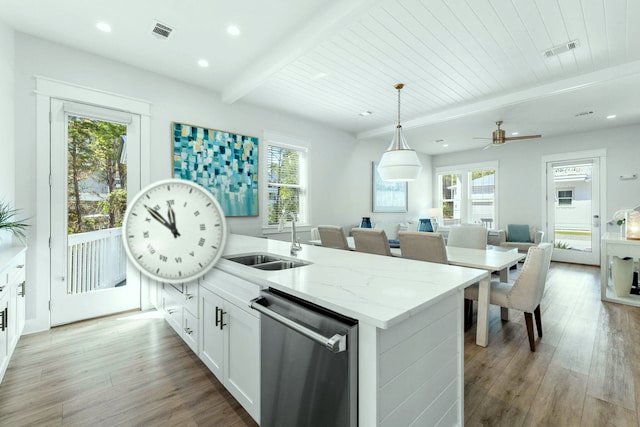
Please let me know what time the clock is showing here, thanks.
11:53
